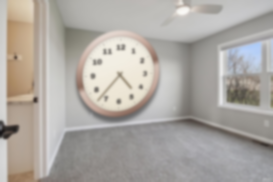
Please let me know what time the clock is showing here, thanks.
4:37
